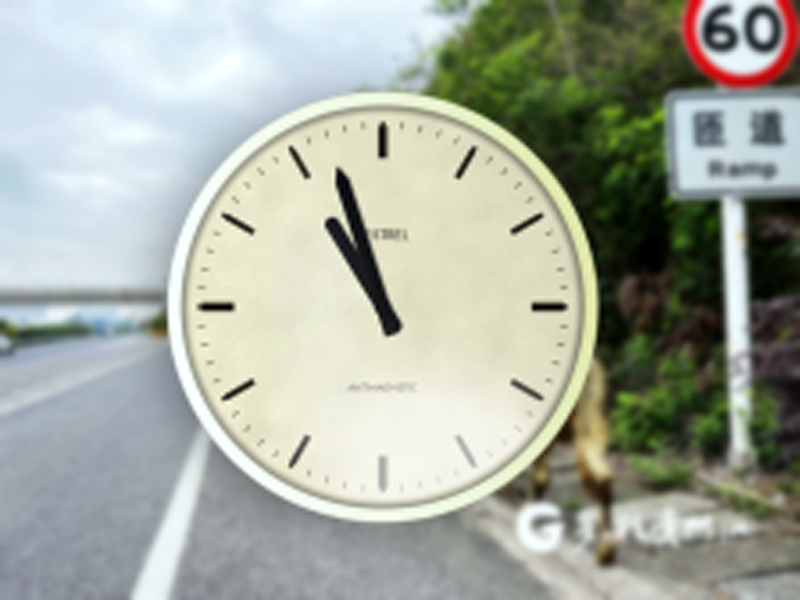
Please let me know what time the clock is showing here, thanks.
10:57
